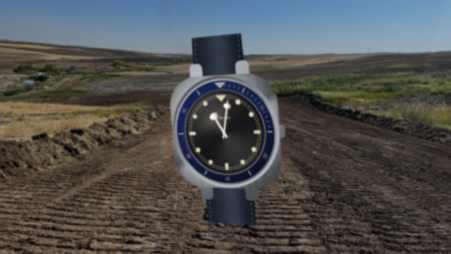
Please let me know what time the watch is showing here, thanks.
11:02
